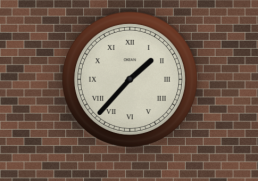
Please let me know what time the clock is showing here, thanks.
1:37
